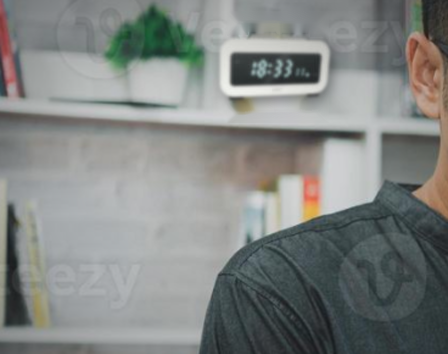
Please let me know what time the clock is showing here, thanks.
18:33
